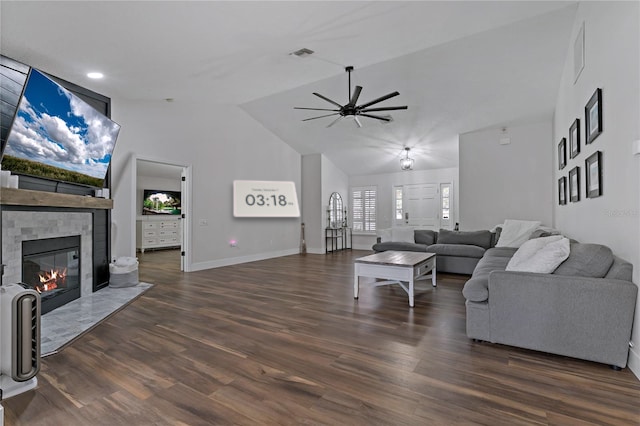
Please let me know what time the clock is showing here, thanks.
3:18
